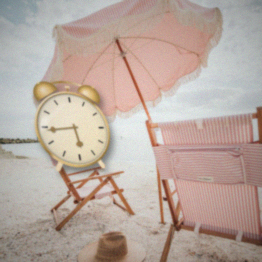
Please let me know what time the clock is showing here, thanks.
5:44
